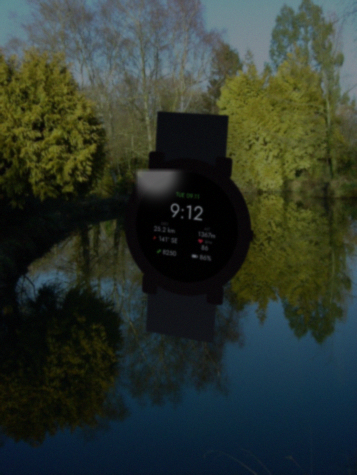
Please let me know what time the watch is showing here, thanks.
9:12
